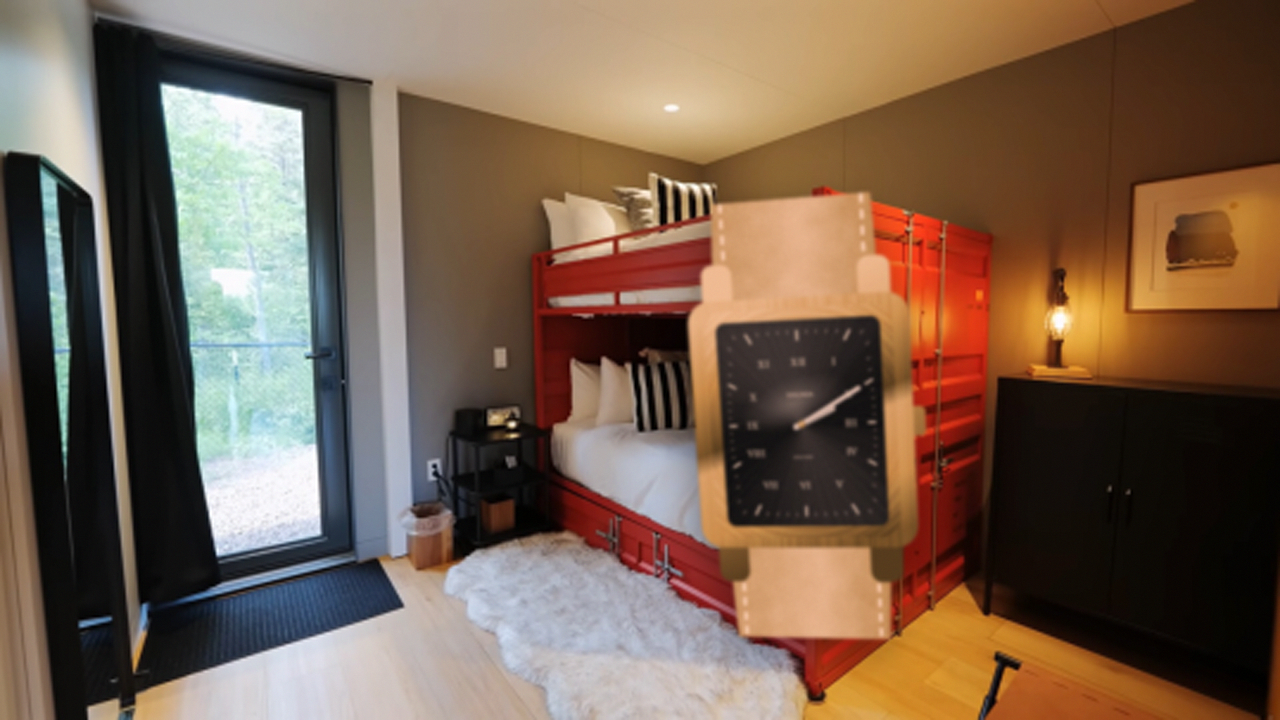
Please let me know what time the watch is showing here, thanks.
2:10
